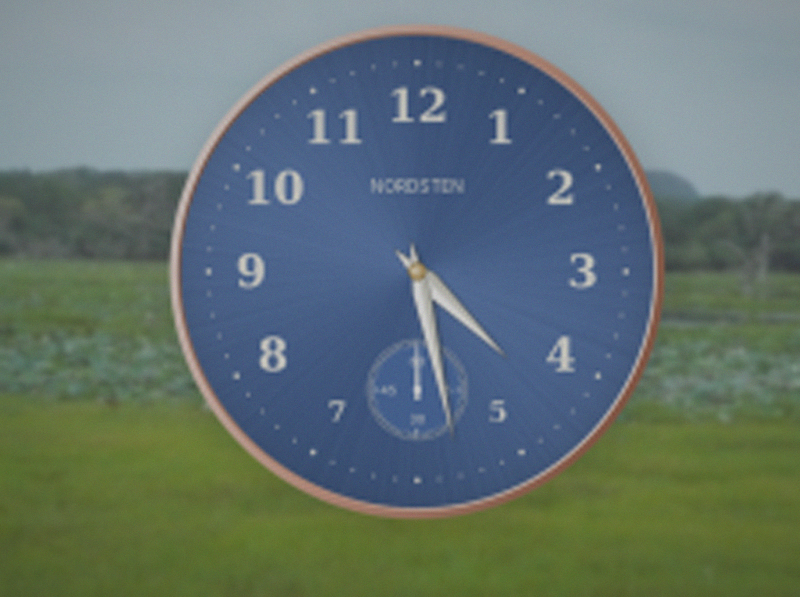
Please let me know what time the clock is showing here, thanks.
4:28
